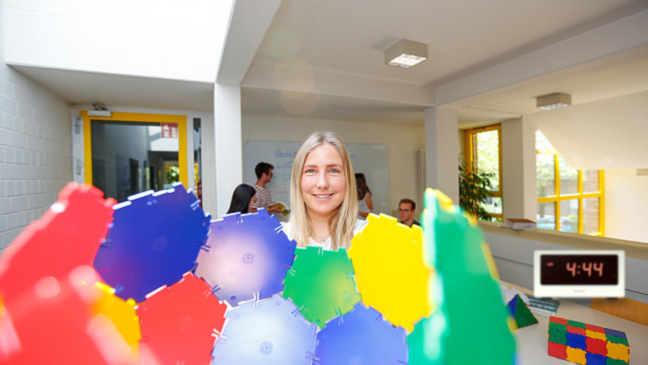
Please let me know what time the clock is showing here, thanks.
4:44
